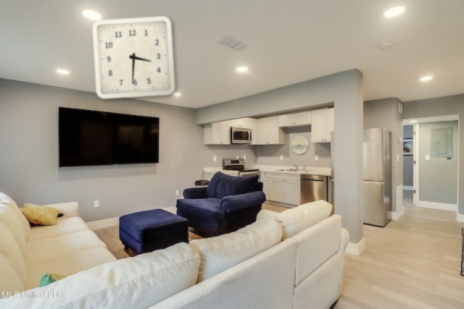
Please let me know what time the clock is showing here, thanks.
3:31
